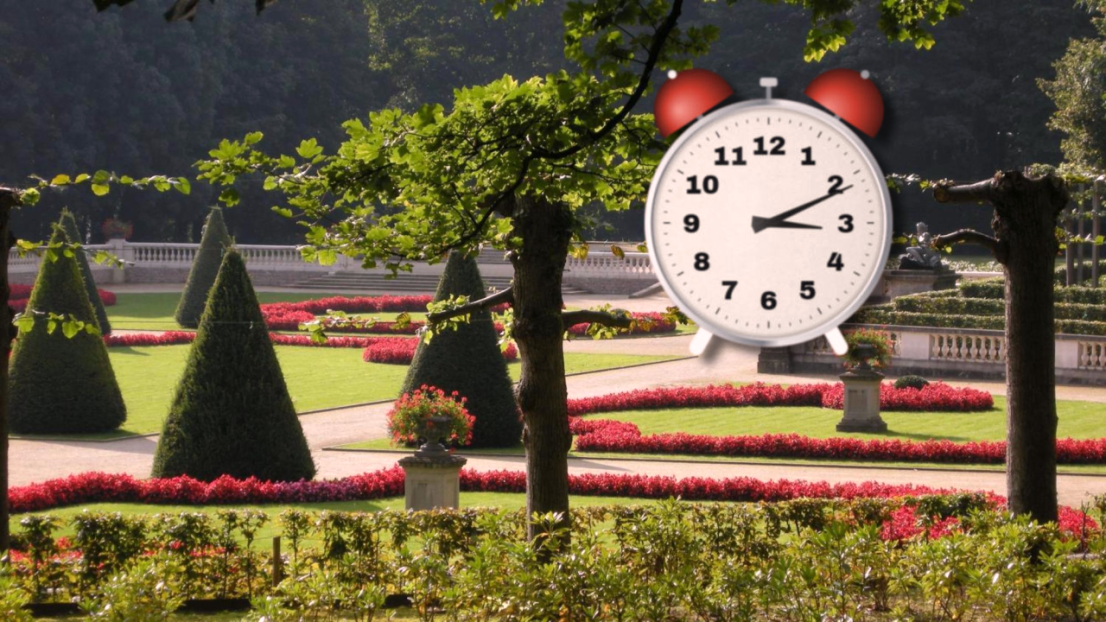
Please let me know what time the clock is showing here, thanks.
3:11
